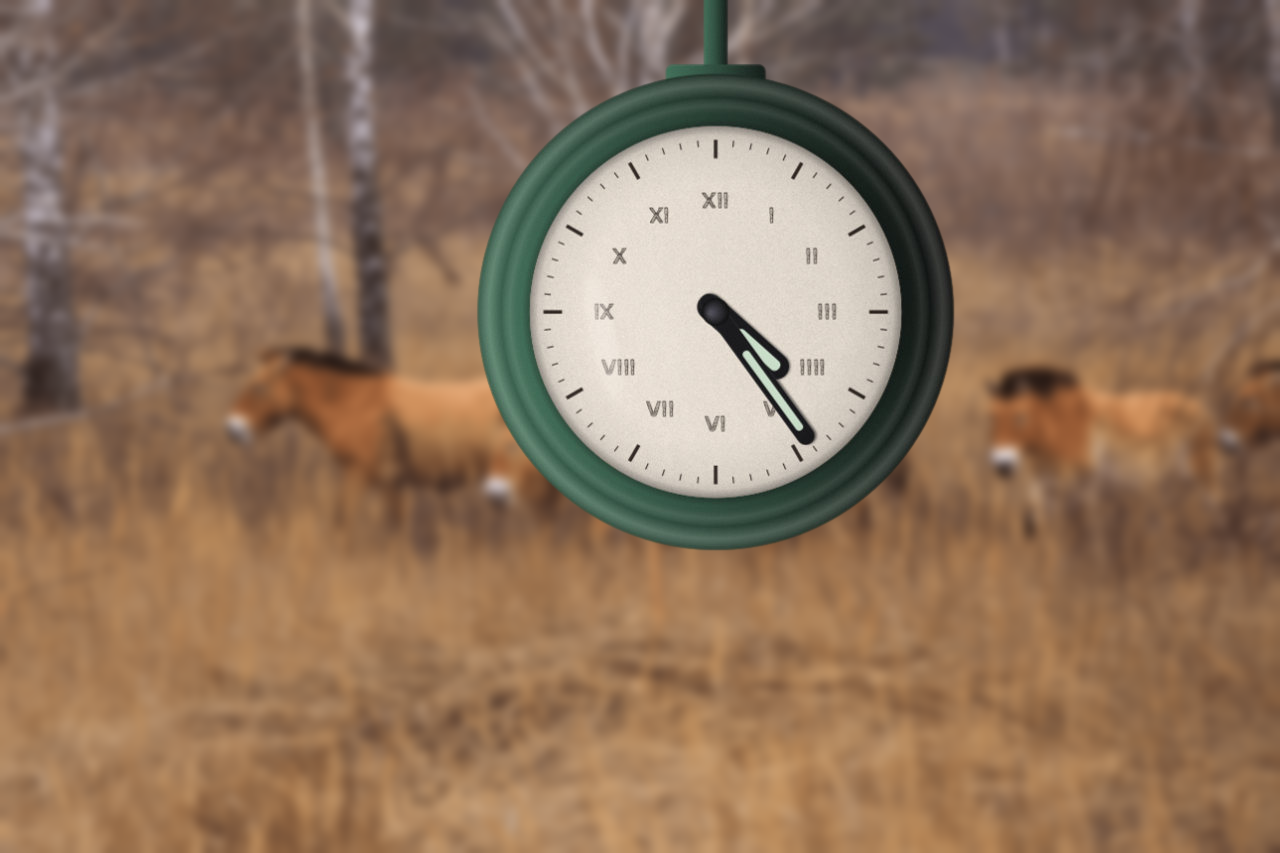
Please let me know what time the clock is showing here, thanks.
4:24
